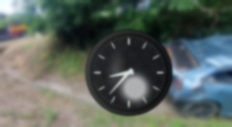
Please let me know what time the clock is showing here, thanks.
8:37
